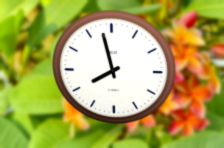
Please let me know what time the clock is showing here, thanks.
7:58
